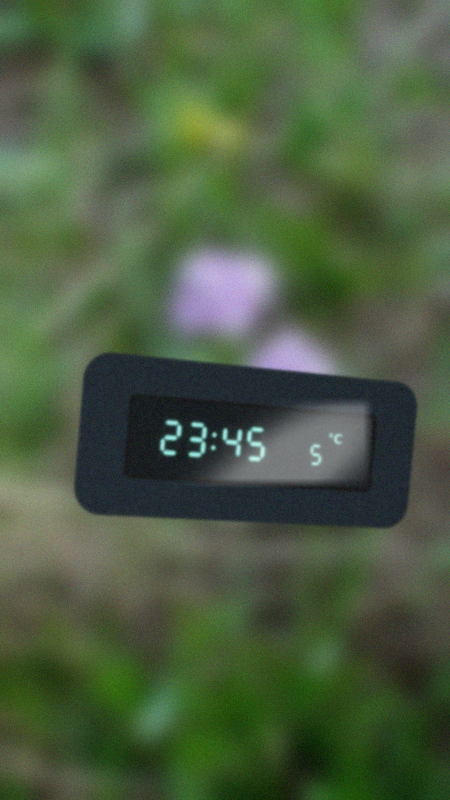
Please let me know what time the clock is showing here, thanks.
23:45
